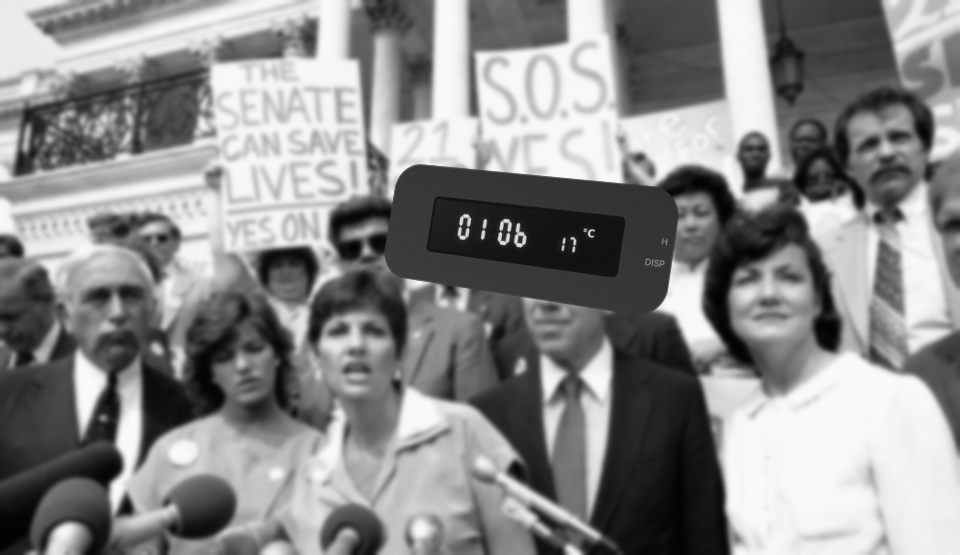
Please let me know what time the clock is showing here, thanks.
1:06
